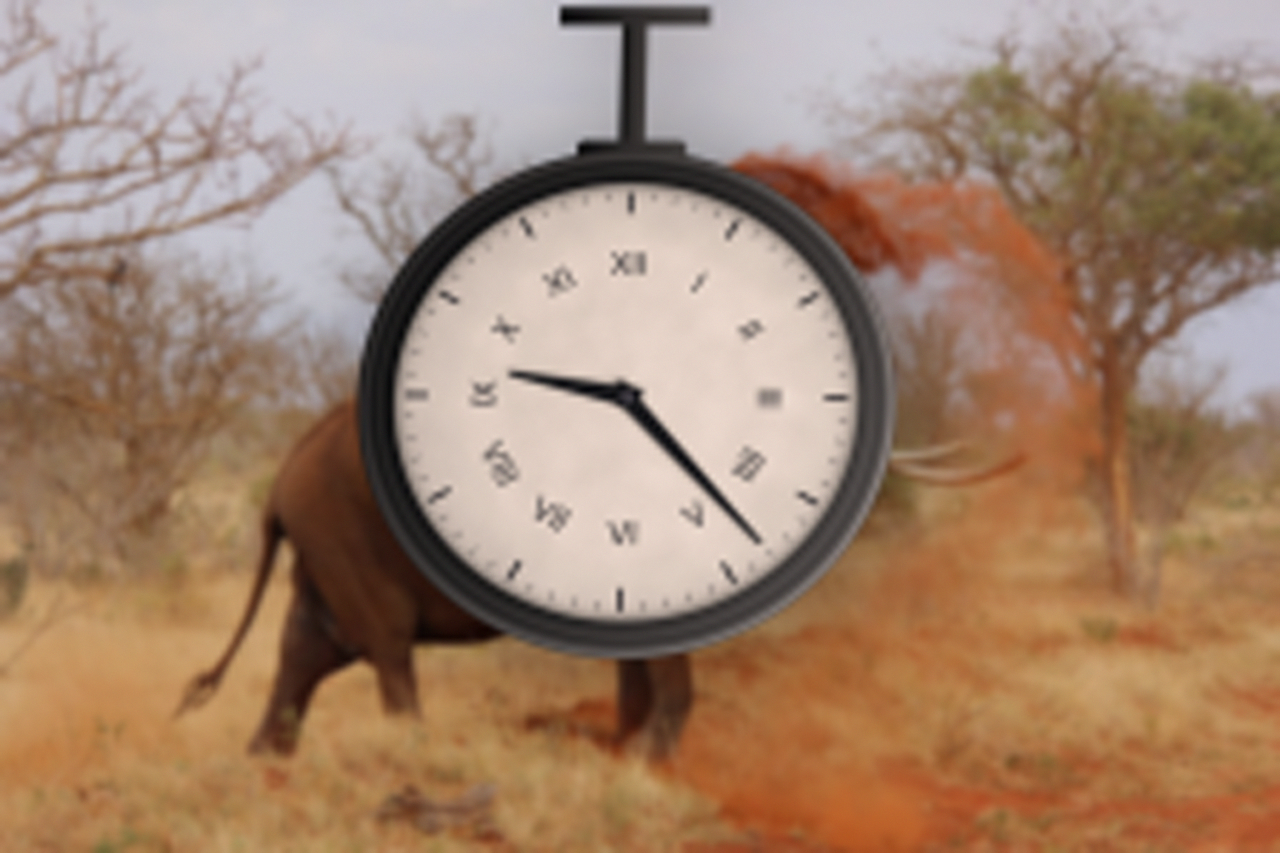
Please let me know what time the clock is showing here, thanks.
9:23
